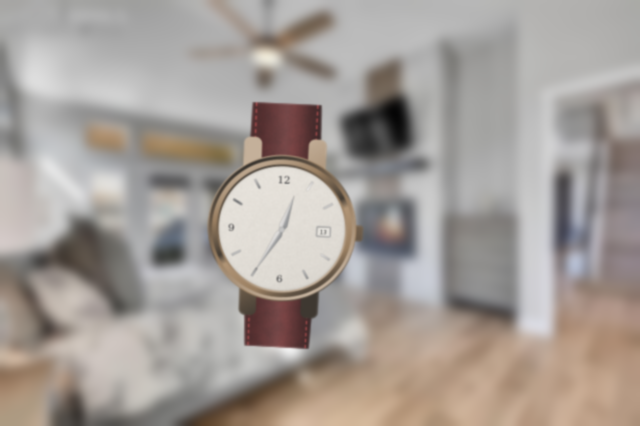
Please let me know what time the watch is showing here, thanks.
12:35
